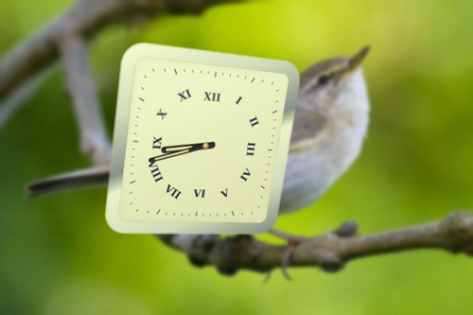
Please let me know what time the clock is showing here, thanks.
8:42
